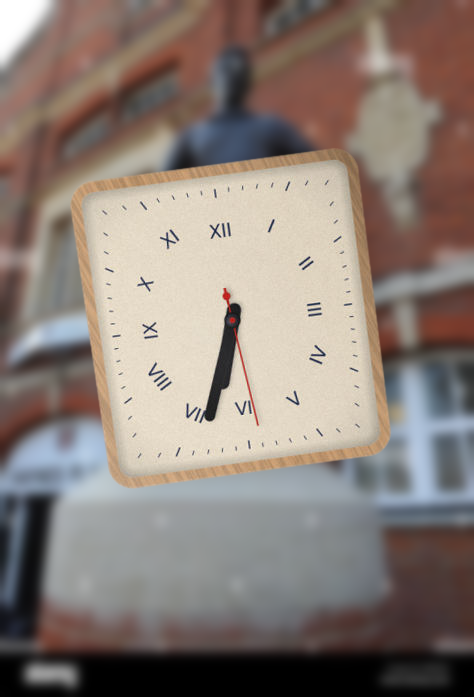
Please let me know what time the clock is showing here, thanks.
6:33:29
